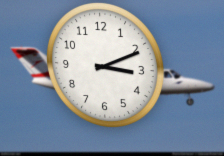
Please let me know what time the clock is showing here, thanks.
3:11
